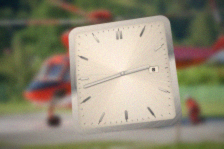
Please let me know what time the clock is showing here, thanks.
2:43
